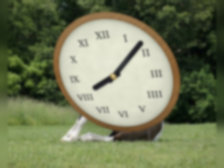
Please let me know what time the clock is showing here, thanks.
8:08
